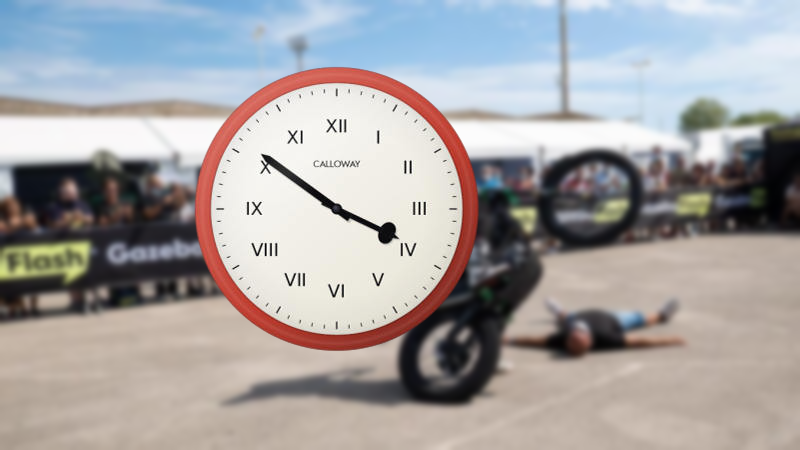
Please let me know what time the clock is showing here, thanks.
3:51
